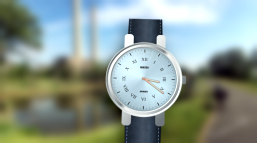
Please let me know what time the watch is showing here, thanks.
3:21
